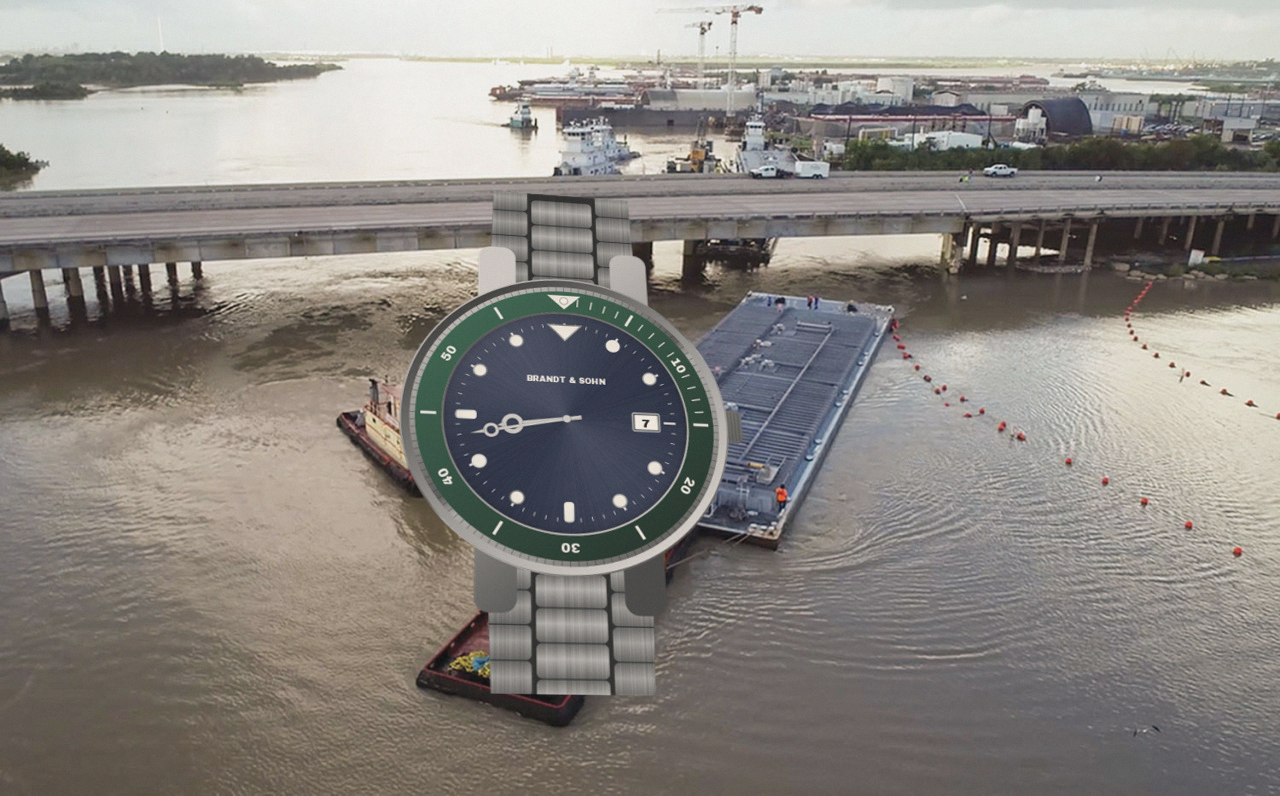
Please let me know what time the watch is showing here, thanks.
8:43
